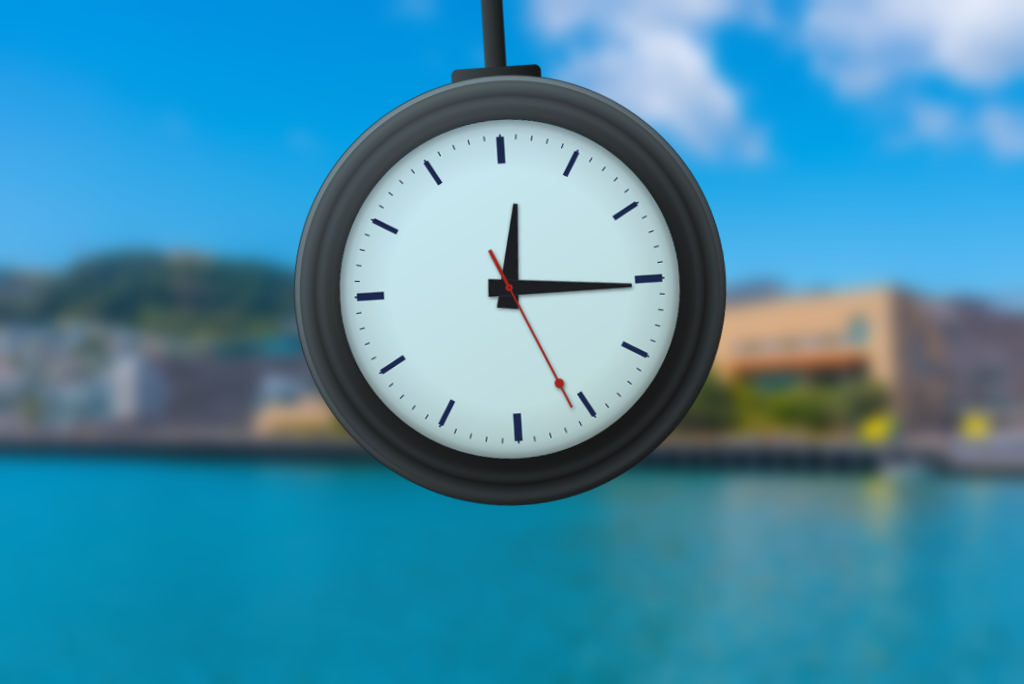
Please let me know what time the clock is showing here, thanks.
12:15:26
